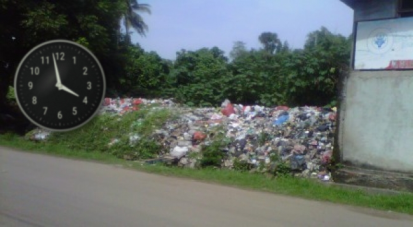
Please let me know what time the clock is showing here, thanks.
3:58
